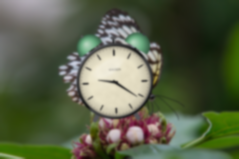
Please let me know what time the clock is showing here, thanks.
9:21
